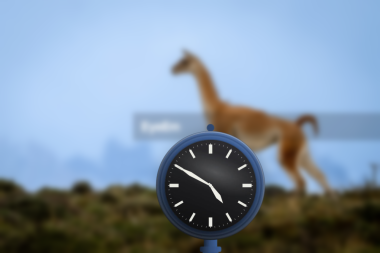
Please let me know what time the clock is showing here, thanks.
4:50
